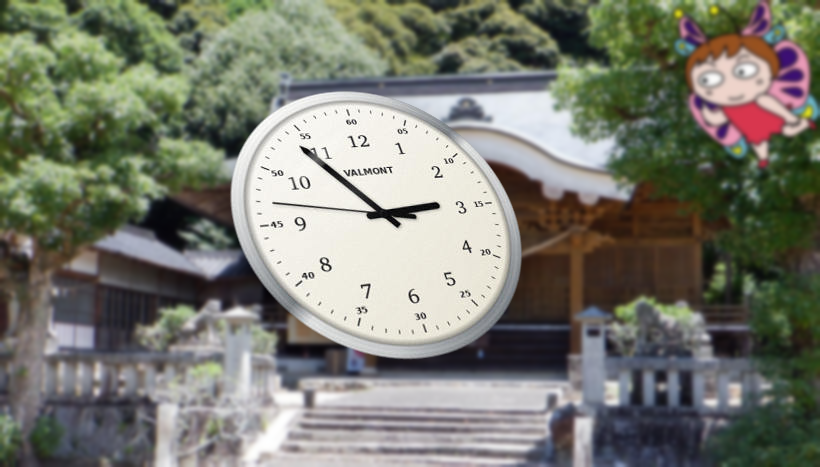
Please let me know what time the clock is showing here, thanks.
2:53:47
